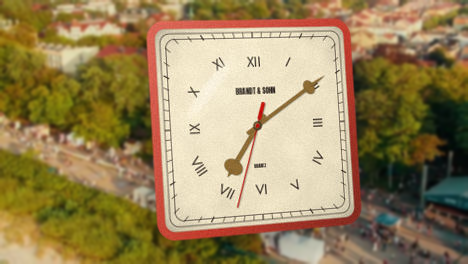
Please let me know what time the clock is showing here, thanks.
7:09:33
